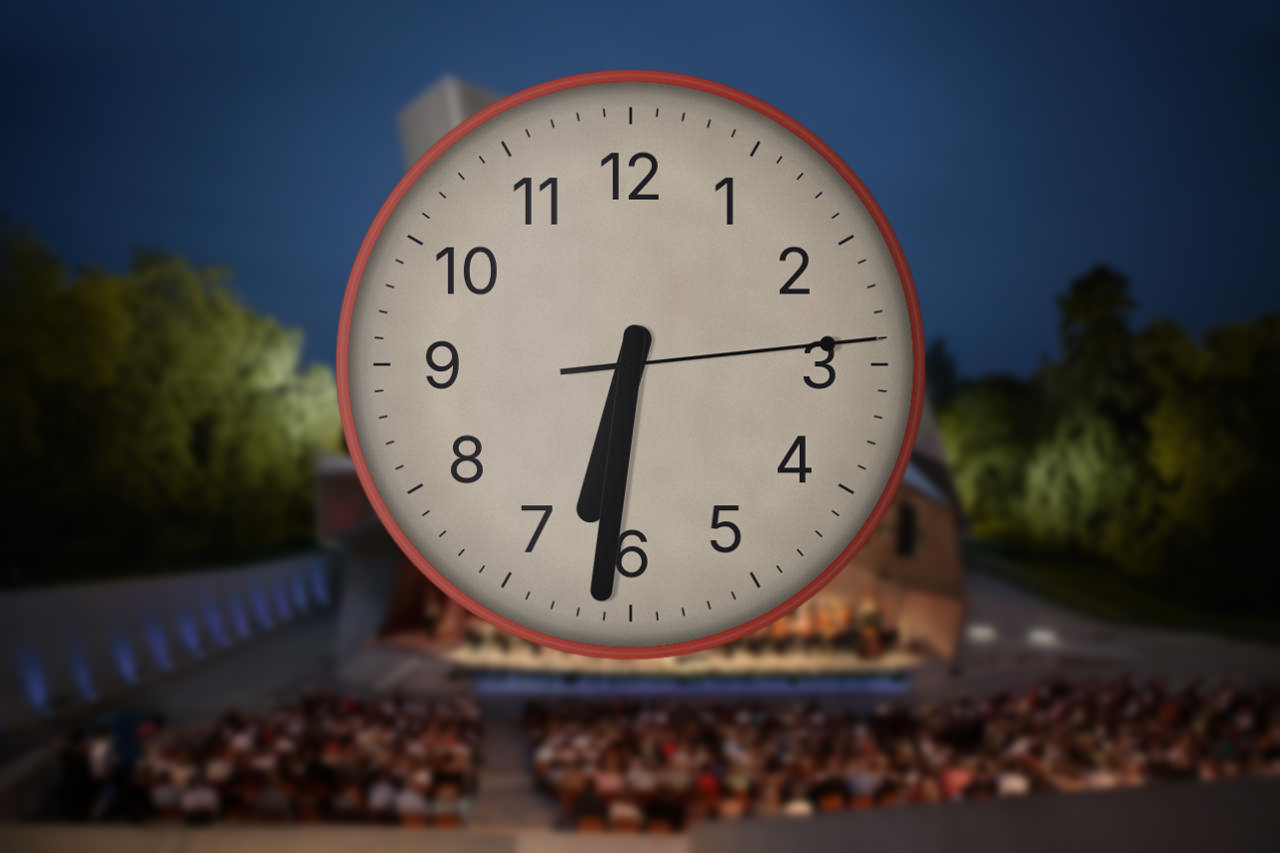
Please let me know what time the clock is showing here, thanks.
6:31:14
